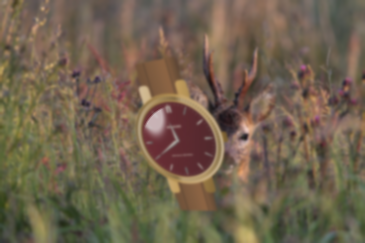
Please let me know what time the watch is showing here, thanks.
11:40
